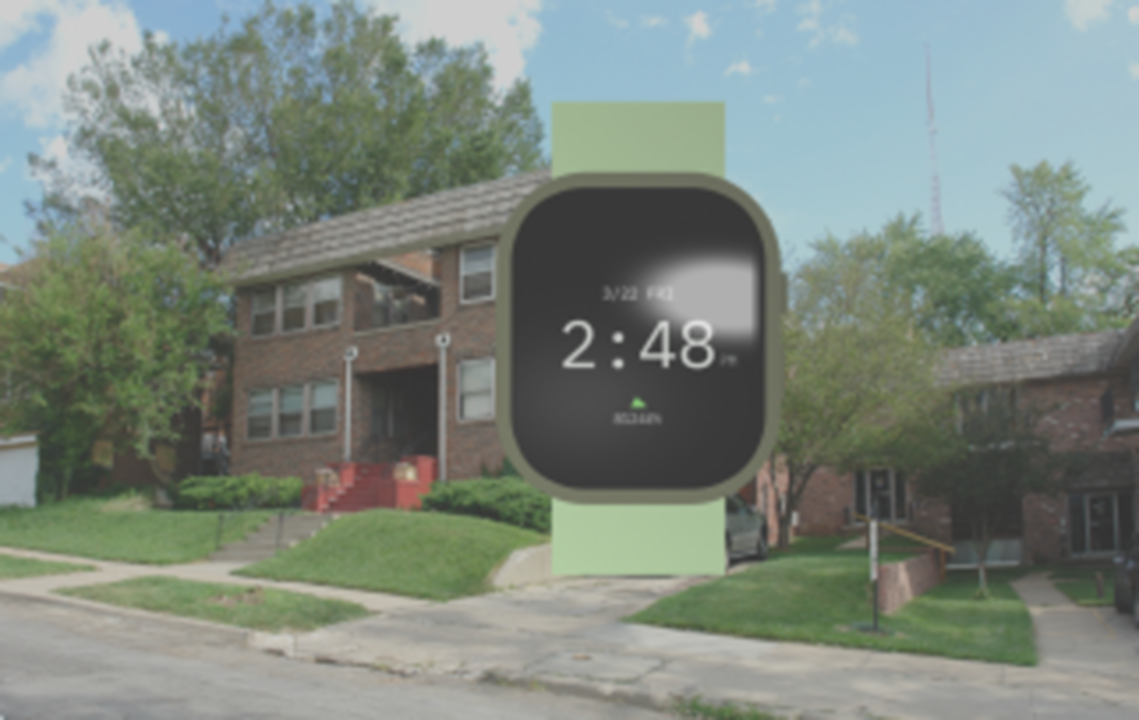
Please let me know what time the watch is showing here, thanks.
2:48
